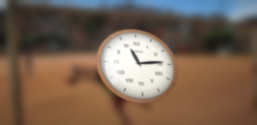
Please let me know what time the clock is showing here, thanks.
11:14
